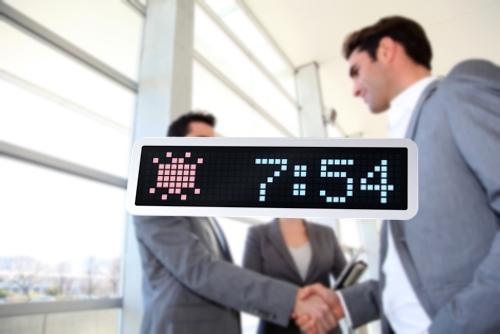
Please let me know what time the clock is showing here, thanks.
7:54
